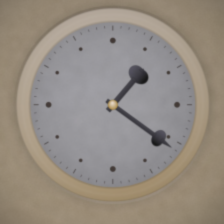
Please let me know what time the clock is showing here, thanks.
1:21
